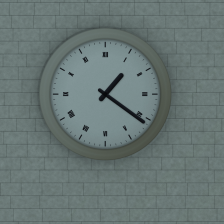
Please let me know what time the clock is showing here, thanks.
1:21
